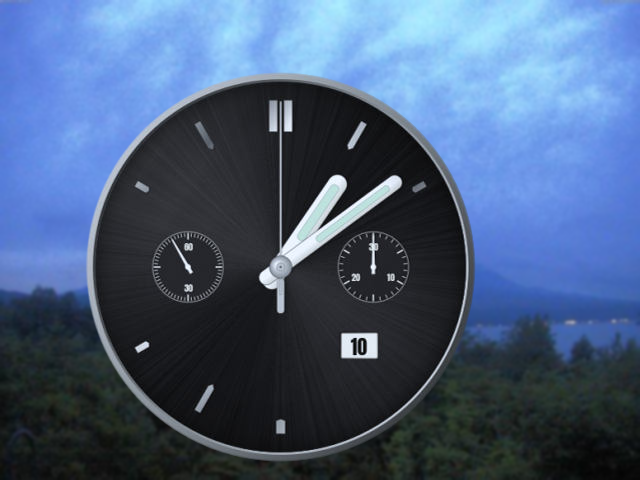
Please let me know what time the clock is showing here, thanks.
1:08:55
